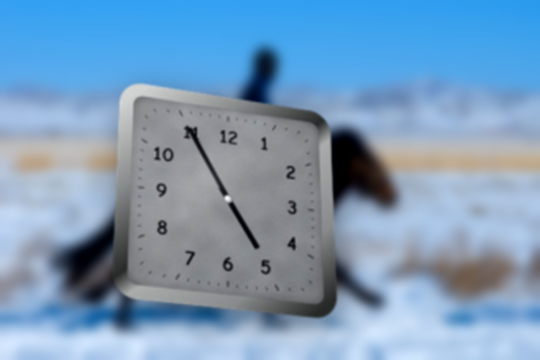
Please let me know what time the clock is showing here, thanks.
4:55
